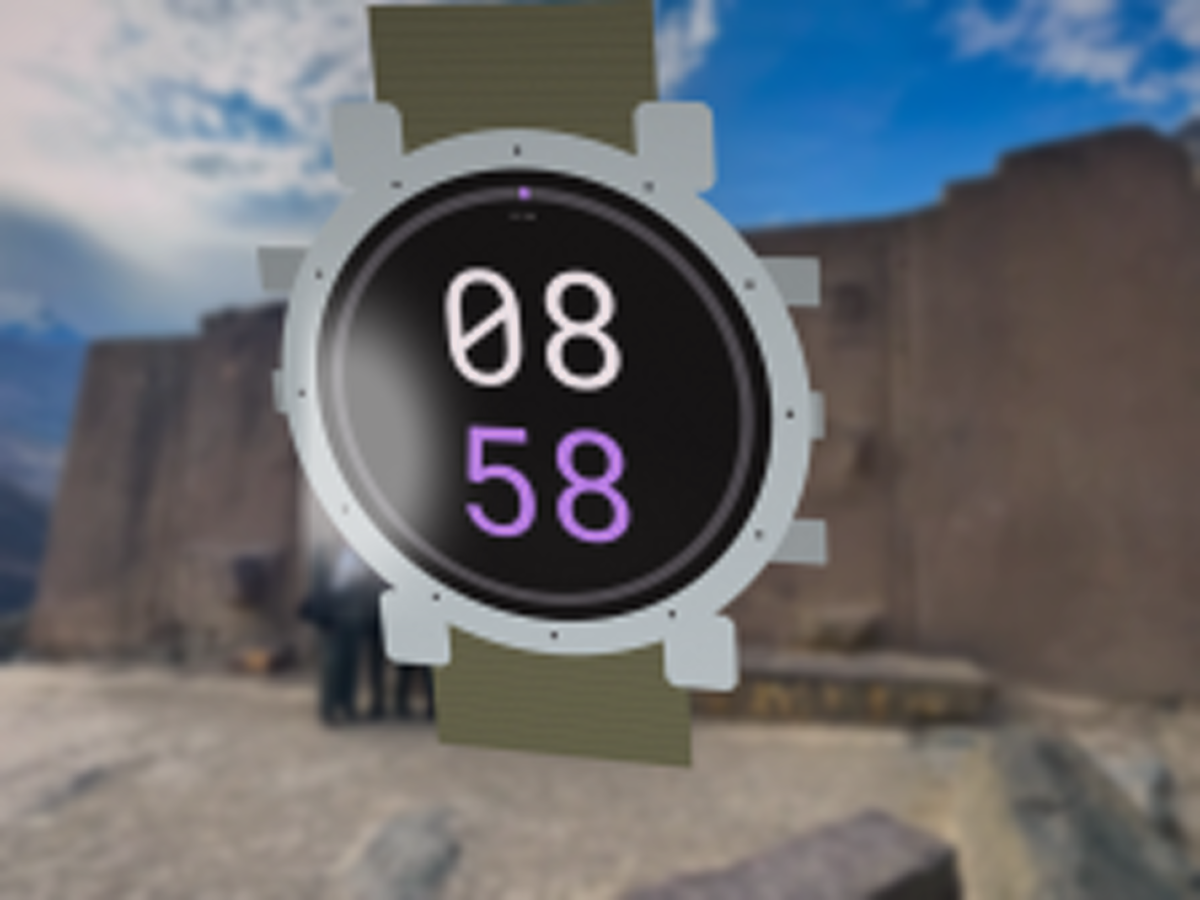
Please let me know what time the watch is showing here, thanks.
8:58
